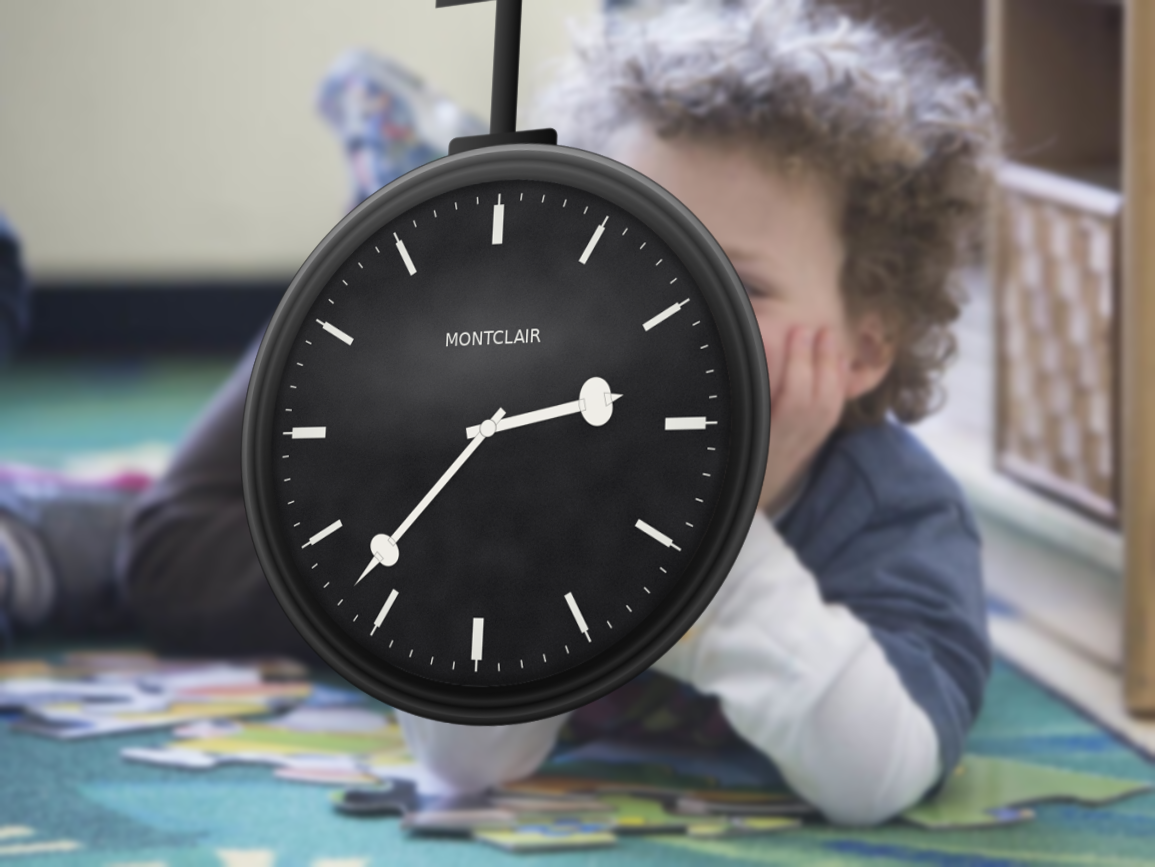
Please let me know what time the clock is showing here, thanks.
2:37
